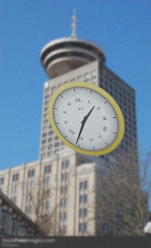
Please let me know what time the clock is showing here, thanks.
1:36
